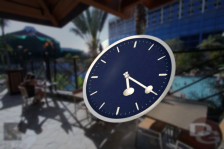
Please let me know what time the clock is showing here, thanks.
5:20
